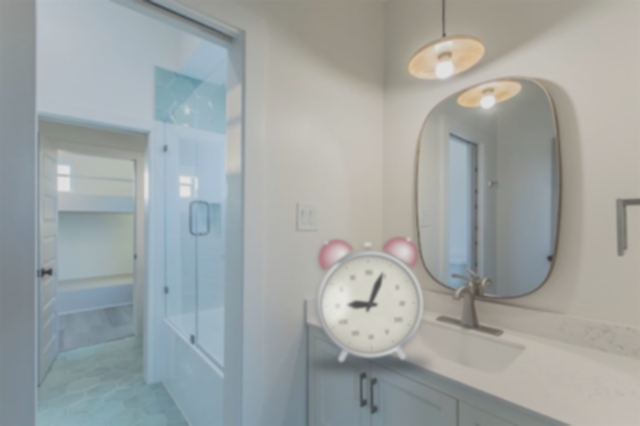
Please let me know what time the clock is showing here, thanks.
9:04
